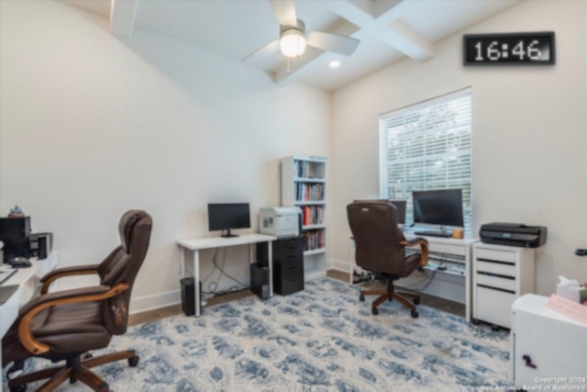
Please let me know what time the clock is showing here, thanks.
16:46
